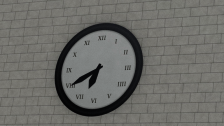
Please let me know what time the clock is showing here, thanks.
6:40
